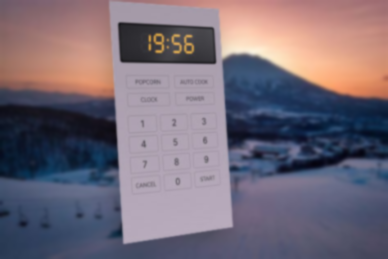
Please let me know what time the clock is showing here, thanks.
19:56
